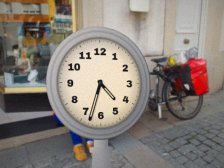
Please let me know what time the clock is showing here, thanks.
4:33
